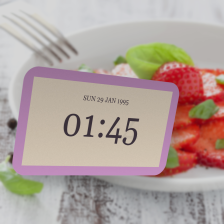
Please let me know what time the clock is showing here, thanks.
1:45
